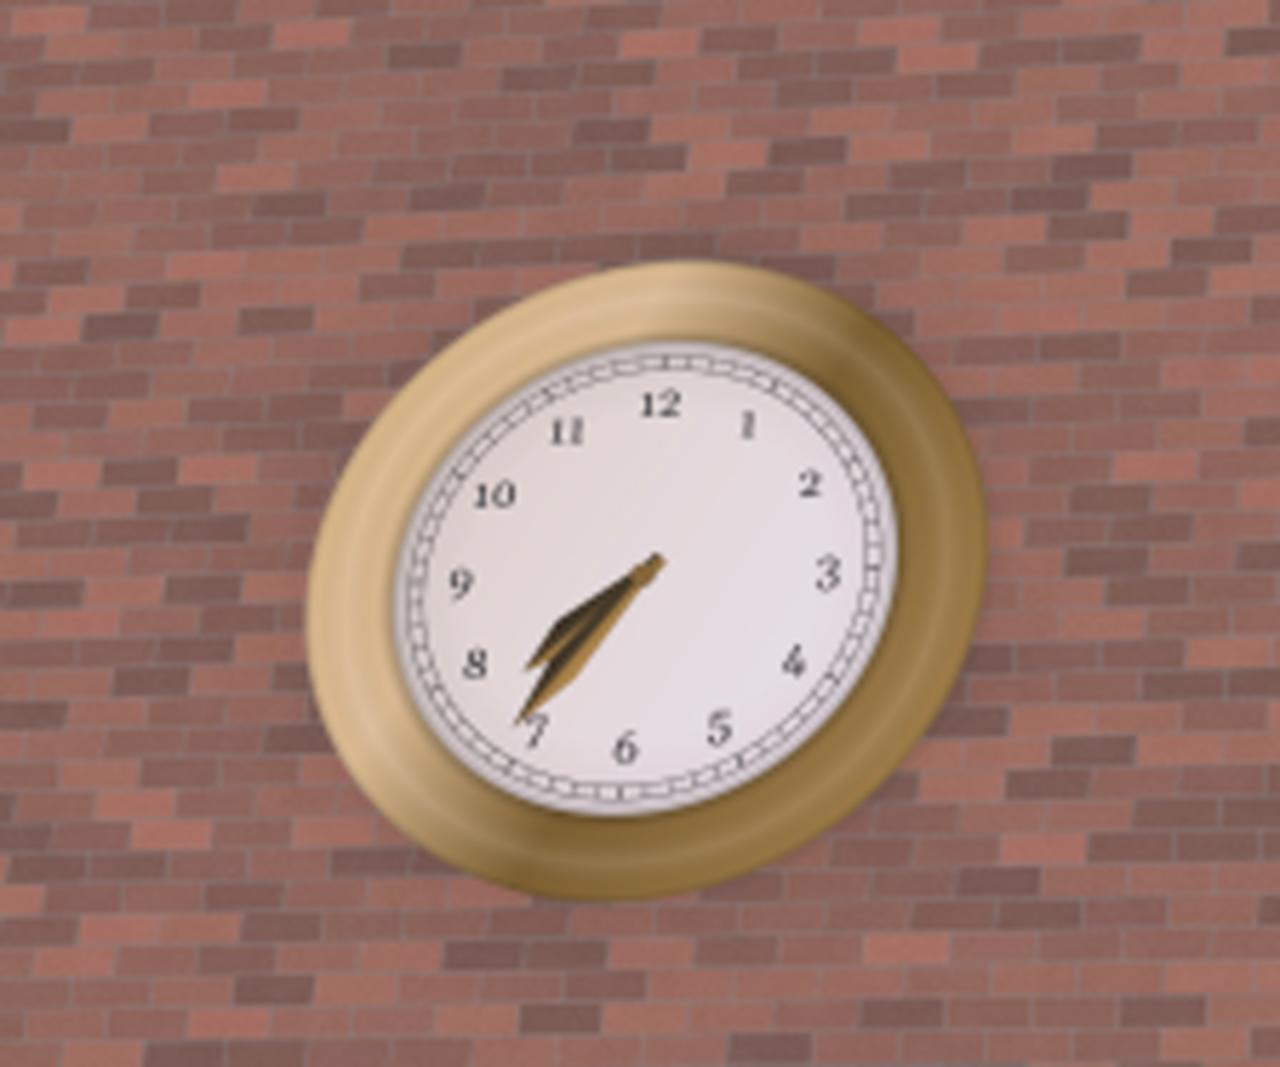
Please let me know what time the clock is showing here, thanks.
7:36
